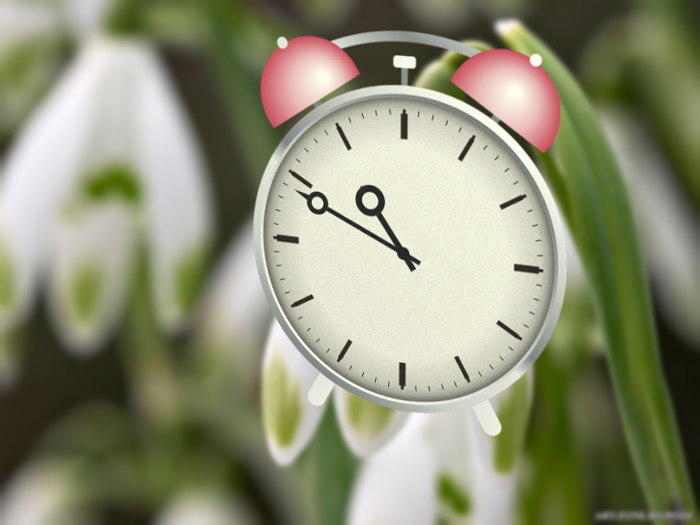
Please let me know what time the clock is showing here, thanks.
10:49
